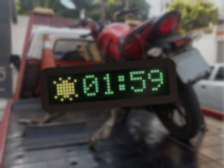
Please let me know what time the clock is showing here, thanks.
1:59
